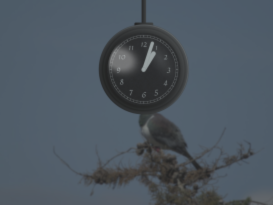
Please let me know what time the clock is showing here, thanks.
1:03
